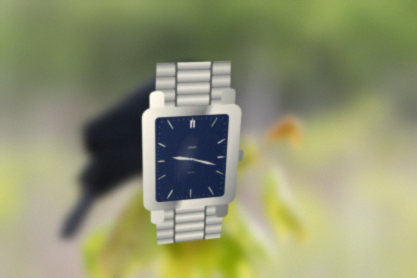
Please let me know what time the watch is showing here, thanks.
9:18
